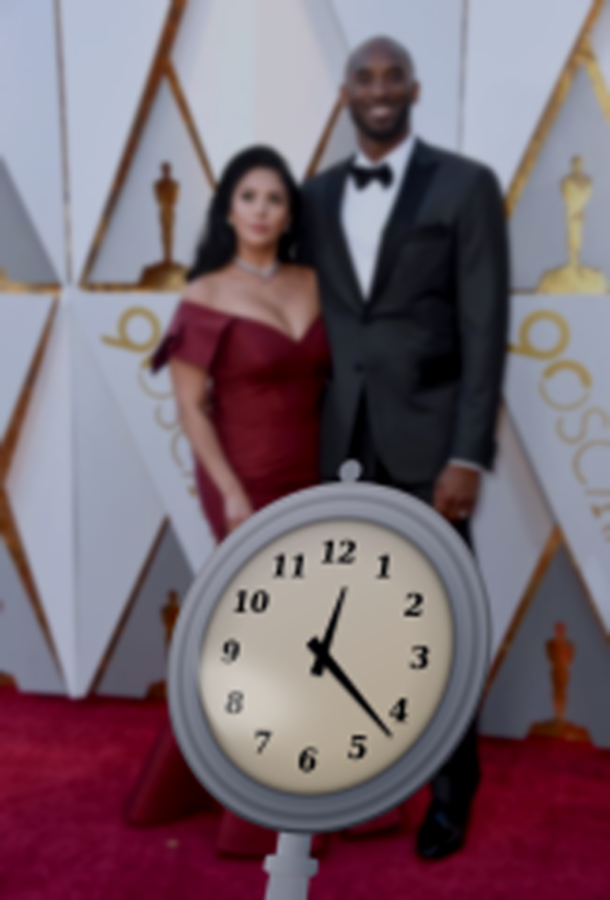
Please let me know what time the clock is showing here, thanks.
12:22
